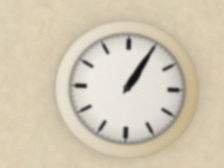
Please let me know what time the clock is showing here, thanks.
1:05
